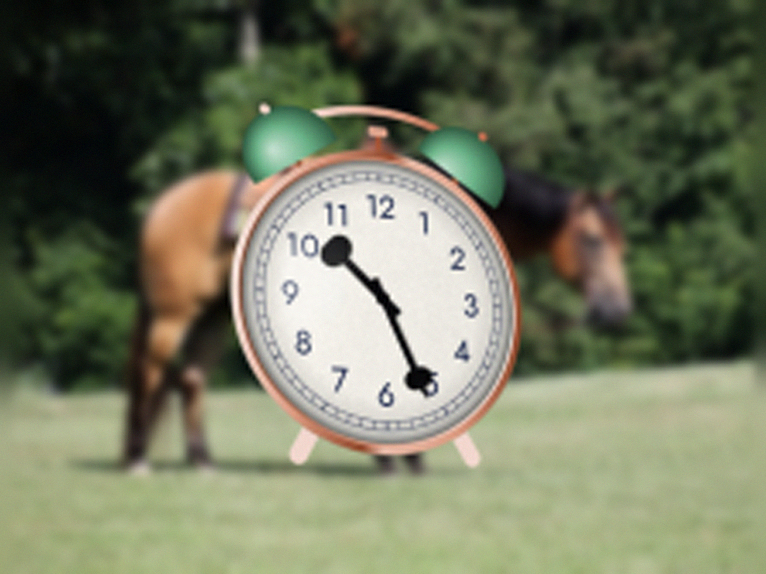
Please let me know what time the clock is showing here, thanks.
10:26
